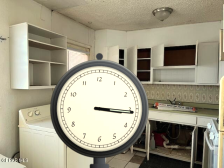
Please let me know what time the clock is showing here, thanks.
3:16
